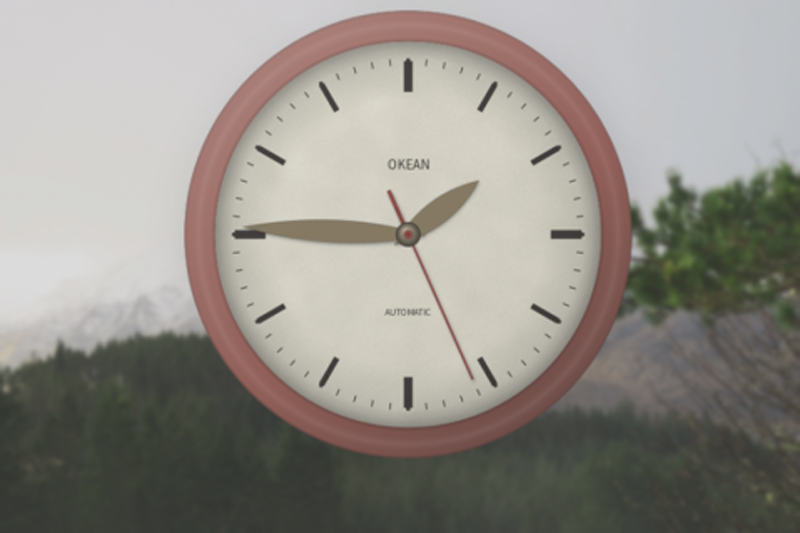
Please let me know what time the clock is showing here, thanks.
1:45:26
